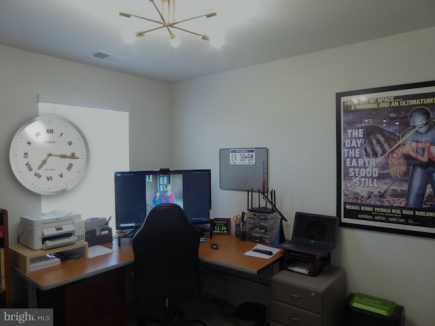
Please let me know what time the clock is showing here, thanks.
7:16
